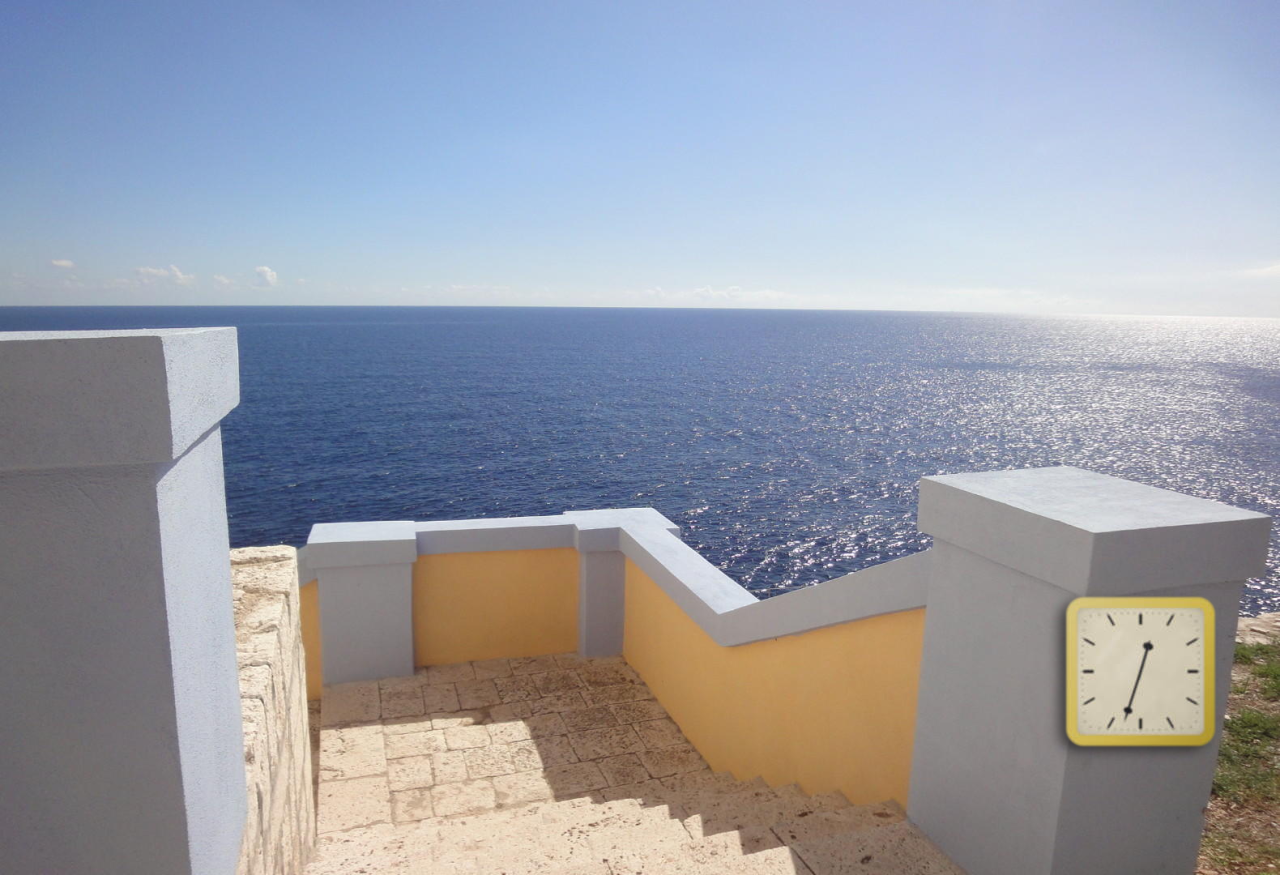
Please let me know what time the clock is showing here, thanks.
12:33
